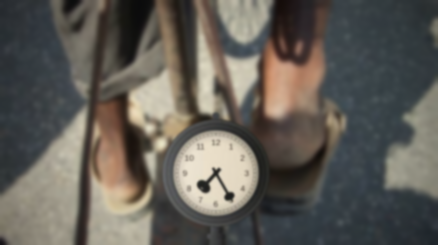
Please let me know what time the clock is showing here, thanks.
7:25
